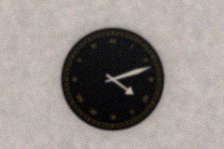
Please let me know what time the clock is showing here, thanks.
4:12
